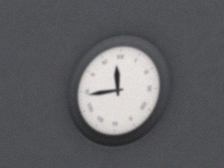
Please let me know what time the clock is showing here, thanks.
11:44
